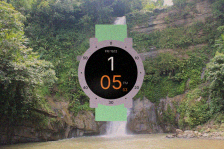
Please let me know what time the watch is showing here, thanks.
1:05
